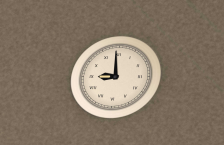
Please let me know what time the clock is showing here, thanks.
8:59
